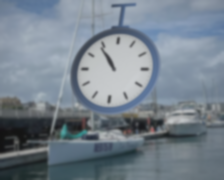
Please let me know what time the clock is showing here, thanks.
10:54
